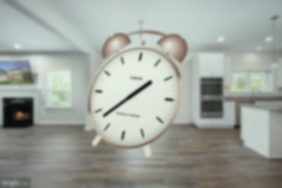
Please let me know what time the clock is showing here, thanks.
1:38
